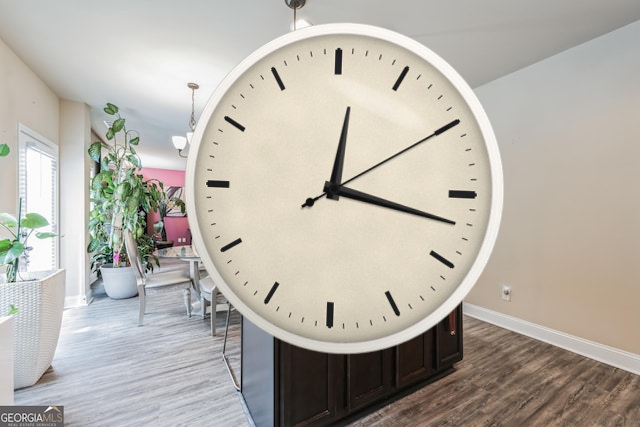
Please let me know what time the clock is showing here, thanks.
12:17:10
